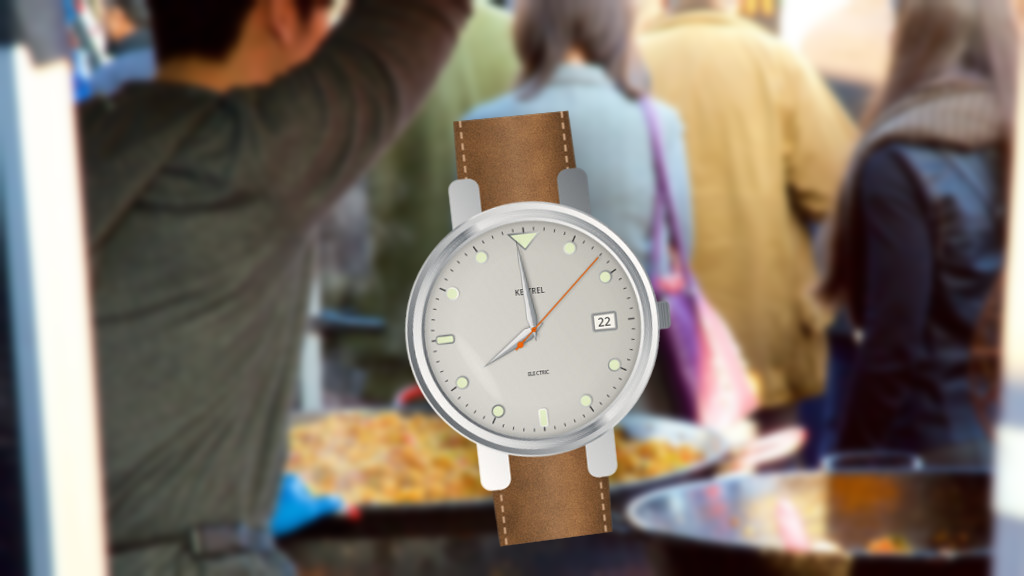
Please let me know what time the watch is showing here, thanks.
7:59:08
